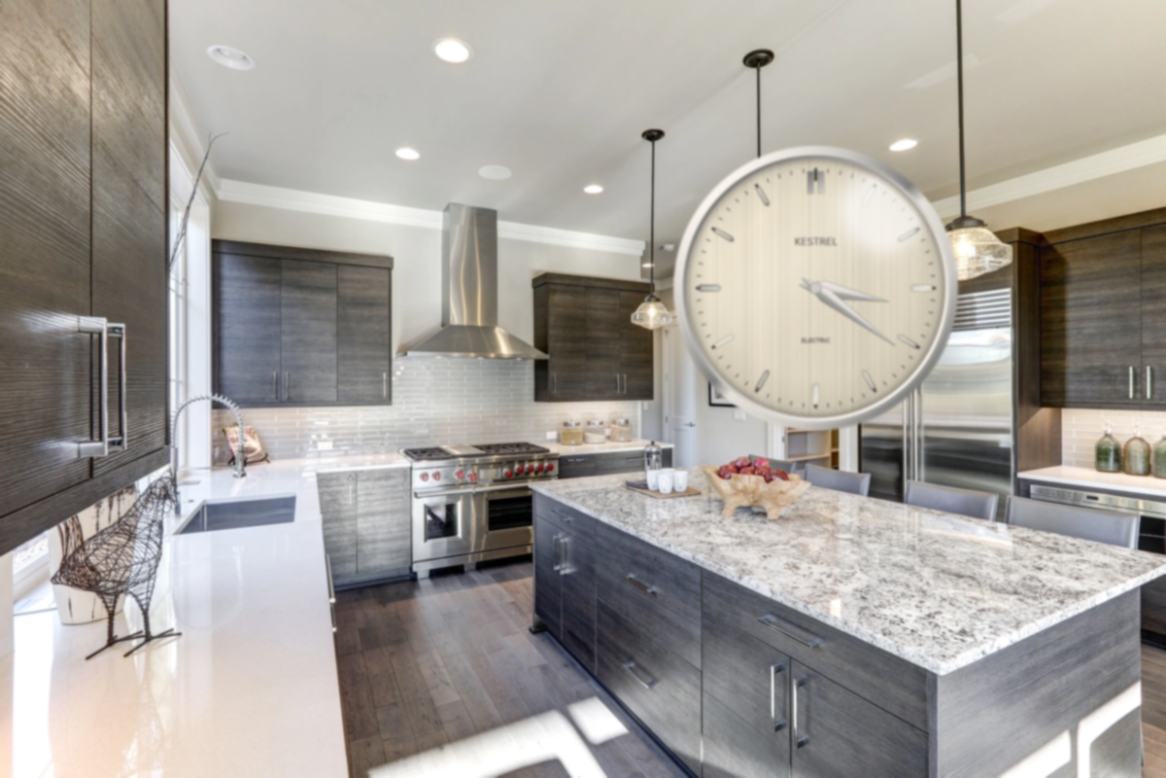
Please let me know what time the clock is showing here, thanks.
3:21
